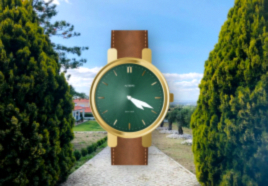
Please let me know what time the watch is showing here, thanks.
4:19
